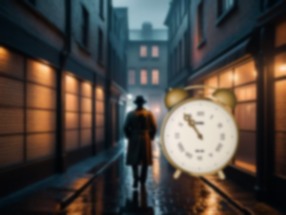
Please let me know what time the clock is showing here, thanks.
10:54
